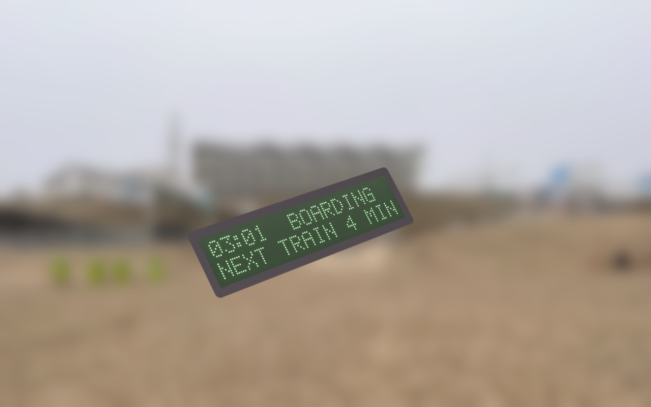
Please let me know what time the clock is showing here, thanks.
3:01
